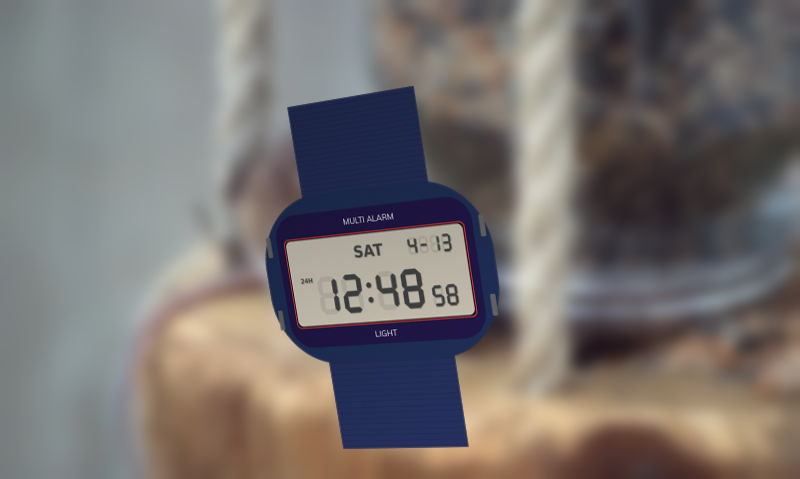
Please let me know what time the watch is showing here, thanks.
12:48:58
